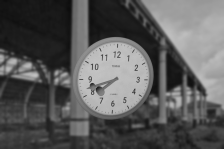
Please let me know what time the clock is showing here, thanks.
7:42
